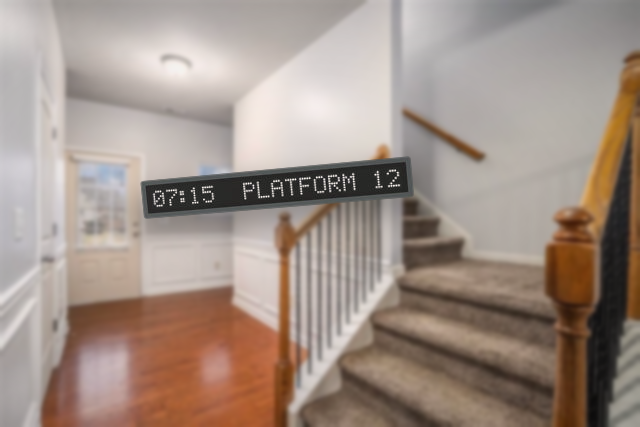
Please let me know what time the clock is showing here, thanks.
7:15
